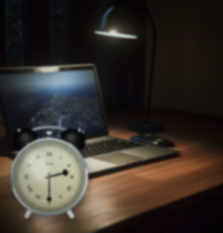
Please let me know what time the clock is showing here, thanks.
2:30
